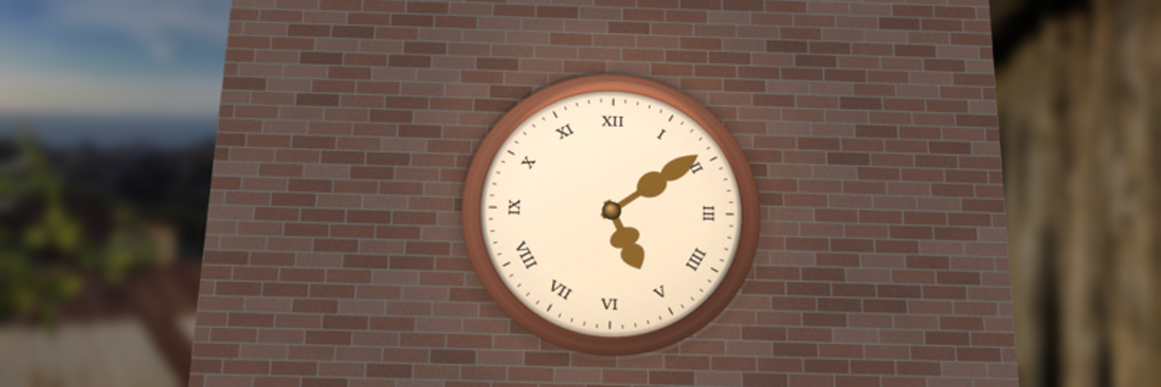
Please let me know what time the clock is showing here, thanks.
5:09
